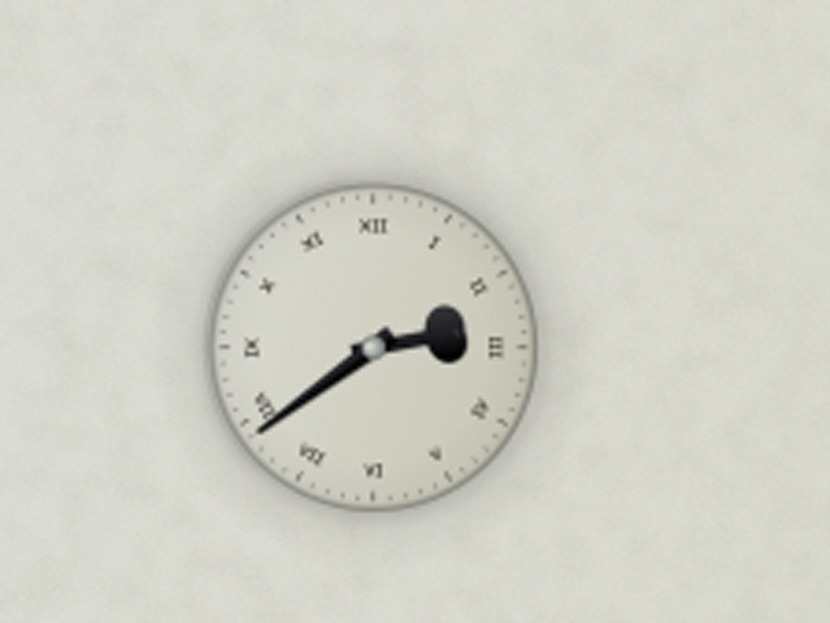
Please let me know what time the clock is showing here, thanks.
2:39
